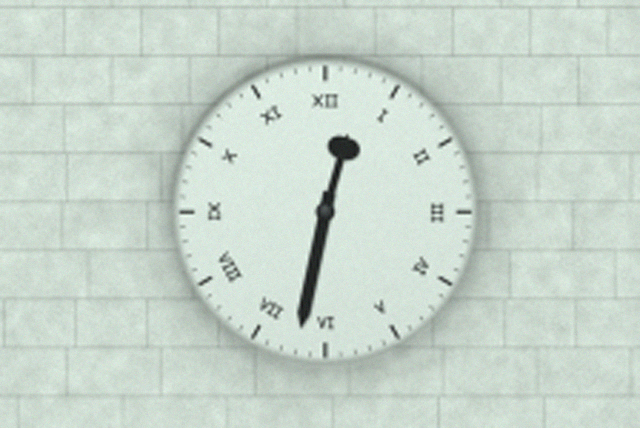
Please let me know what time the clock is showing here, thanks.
12:32
